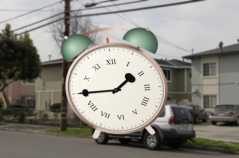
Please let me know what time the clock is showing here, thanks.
1:45
